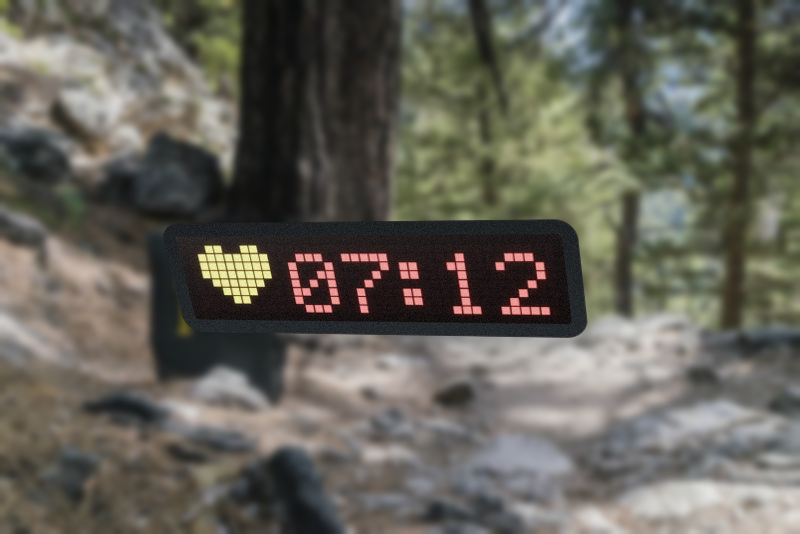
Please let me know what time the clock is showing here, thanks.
7:12
